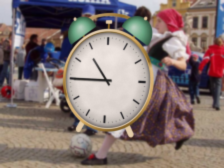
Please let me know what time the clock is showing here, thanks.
10:45
